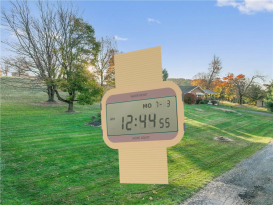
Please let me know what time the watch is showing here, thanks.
12:44:55
